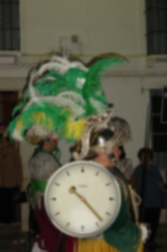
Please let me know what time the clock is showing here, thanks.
10:23
